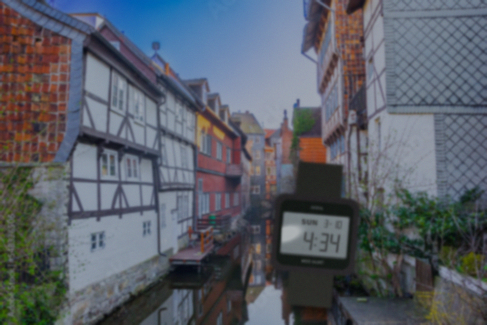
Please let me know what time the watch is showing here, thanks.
4:34
